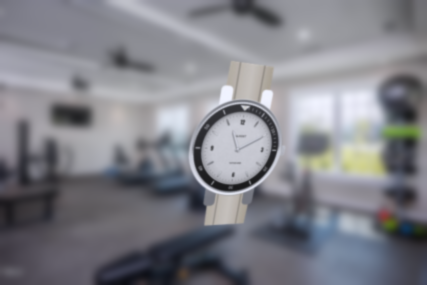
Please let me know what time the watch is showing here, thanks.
11:10
